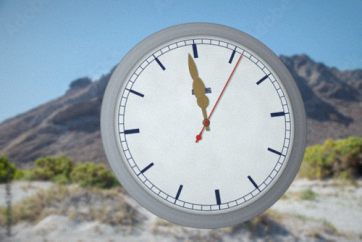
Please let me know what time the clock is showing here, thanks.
11:59:06
